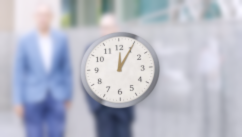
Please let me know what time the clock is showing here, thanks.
12:05
